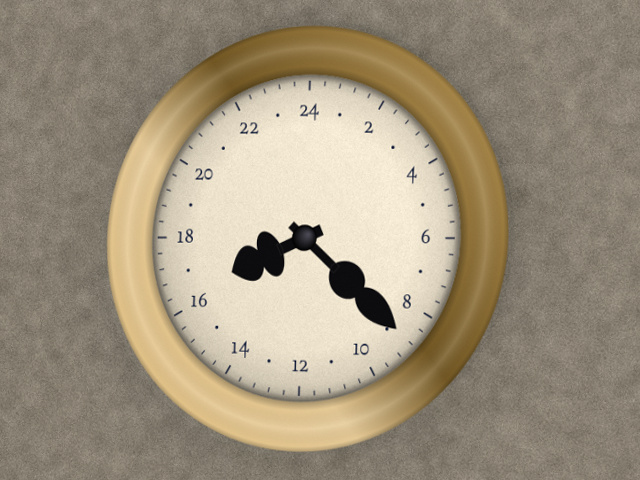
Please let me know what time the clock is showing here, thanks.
16:22
